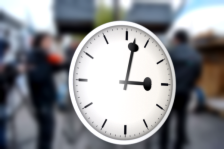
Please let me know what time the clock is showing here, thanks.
3:02
